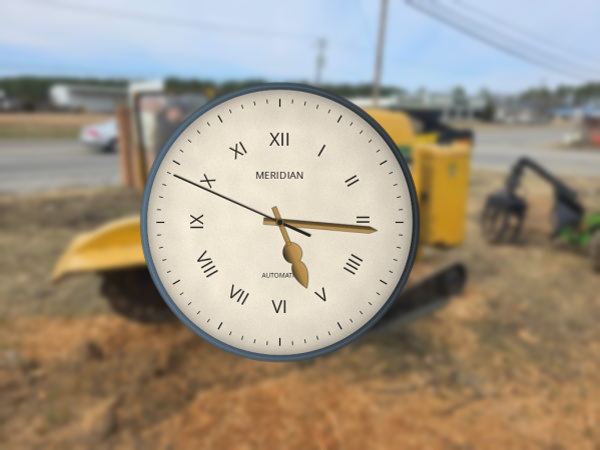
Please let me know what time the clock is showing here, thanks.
5:15:49
